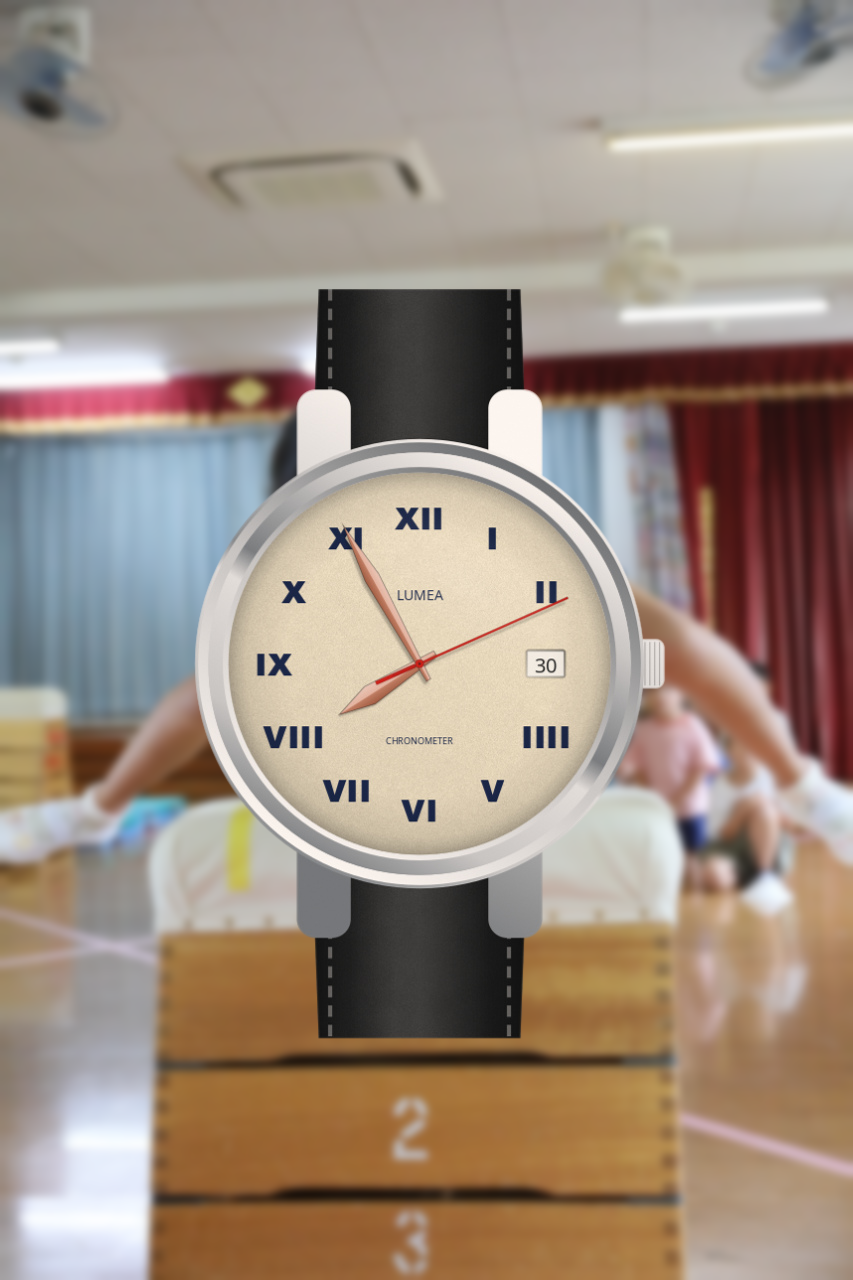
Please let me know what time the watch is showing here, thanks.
7:55:11
